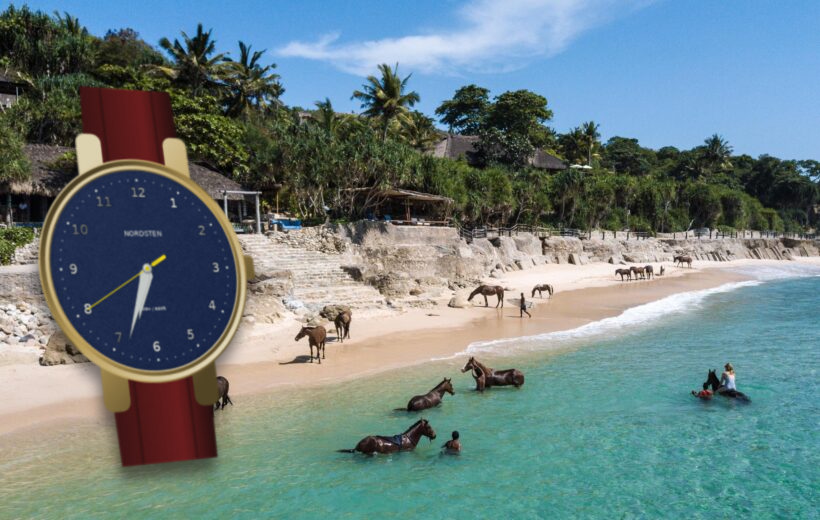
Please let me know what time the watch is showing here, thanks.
6:33:40
